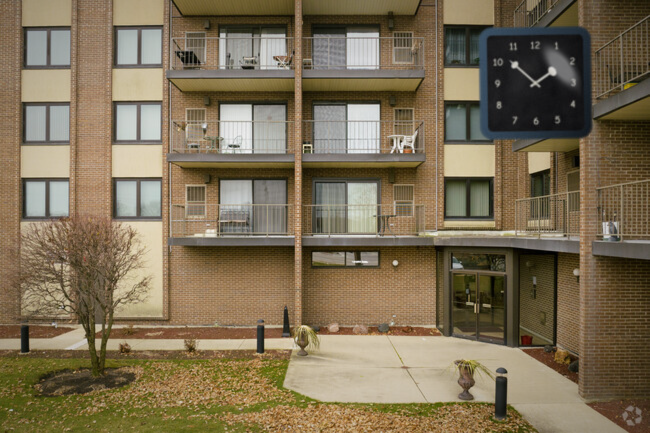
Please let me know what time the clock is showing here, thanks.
1:52
